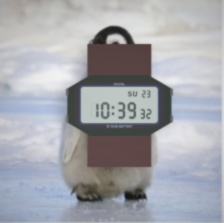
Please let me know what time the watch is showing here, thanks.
10:39:32
